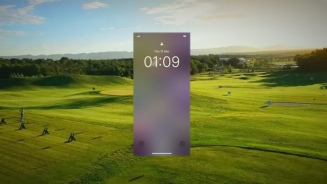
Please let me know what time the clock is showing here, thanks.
1:09
